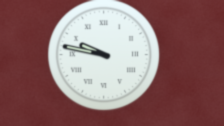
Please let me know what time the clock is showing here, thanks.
9:47
